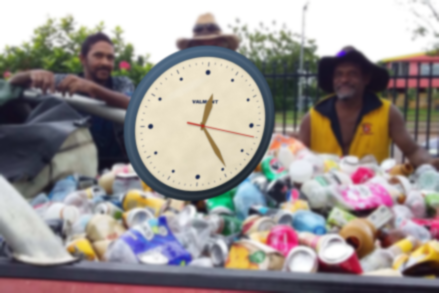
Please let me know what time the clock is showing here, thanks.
12:24:17
